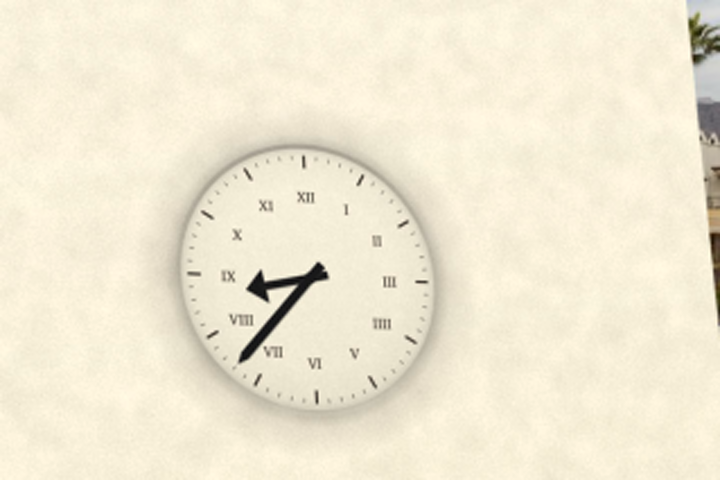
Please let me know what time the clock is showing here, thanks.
8:37
